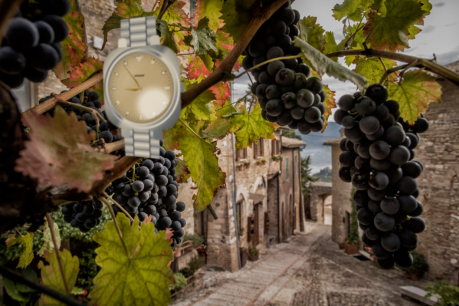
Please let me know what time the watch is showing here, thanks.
8:54
